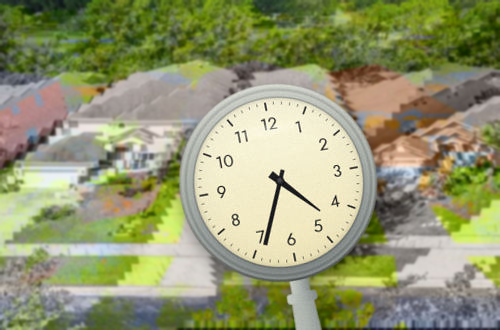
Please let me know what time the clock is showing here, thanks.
4:34
